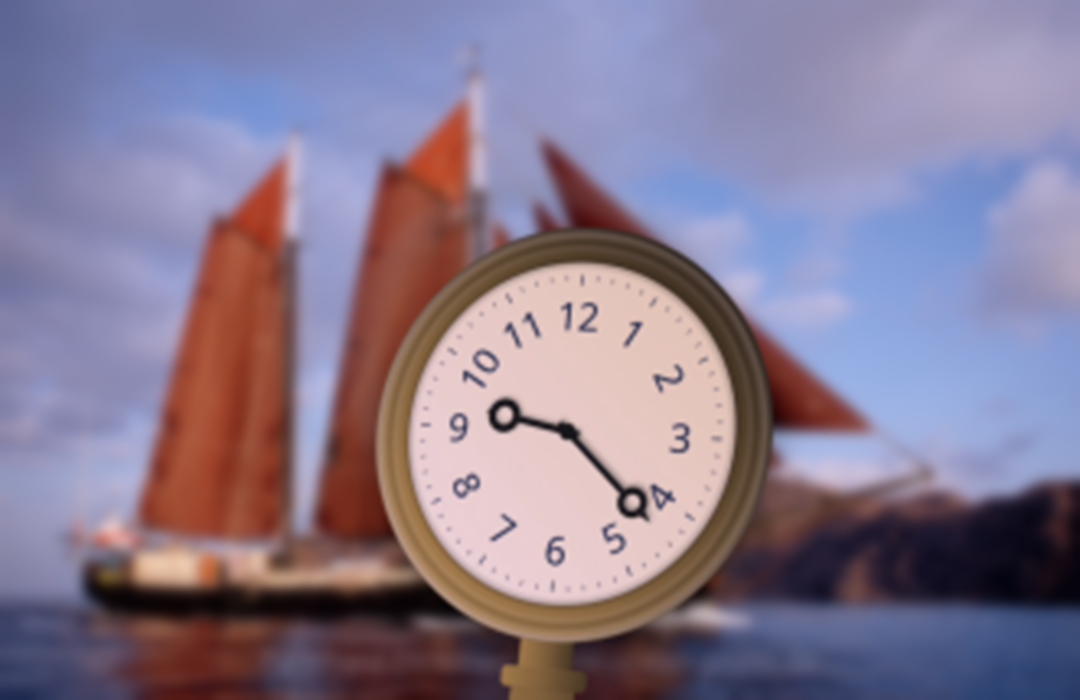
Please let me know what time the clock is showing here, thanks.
9:22
